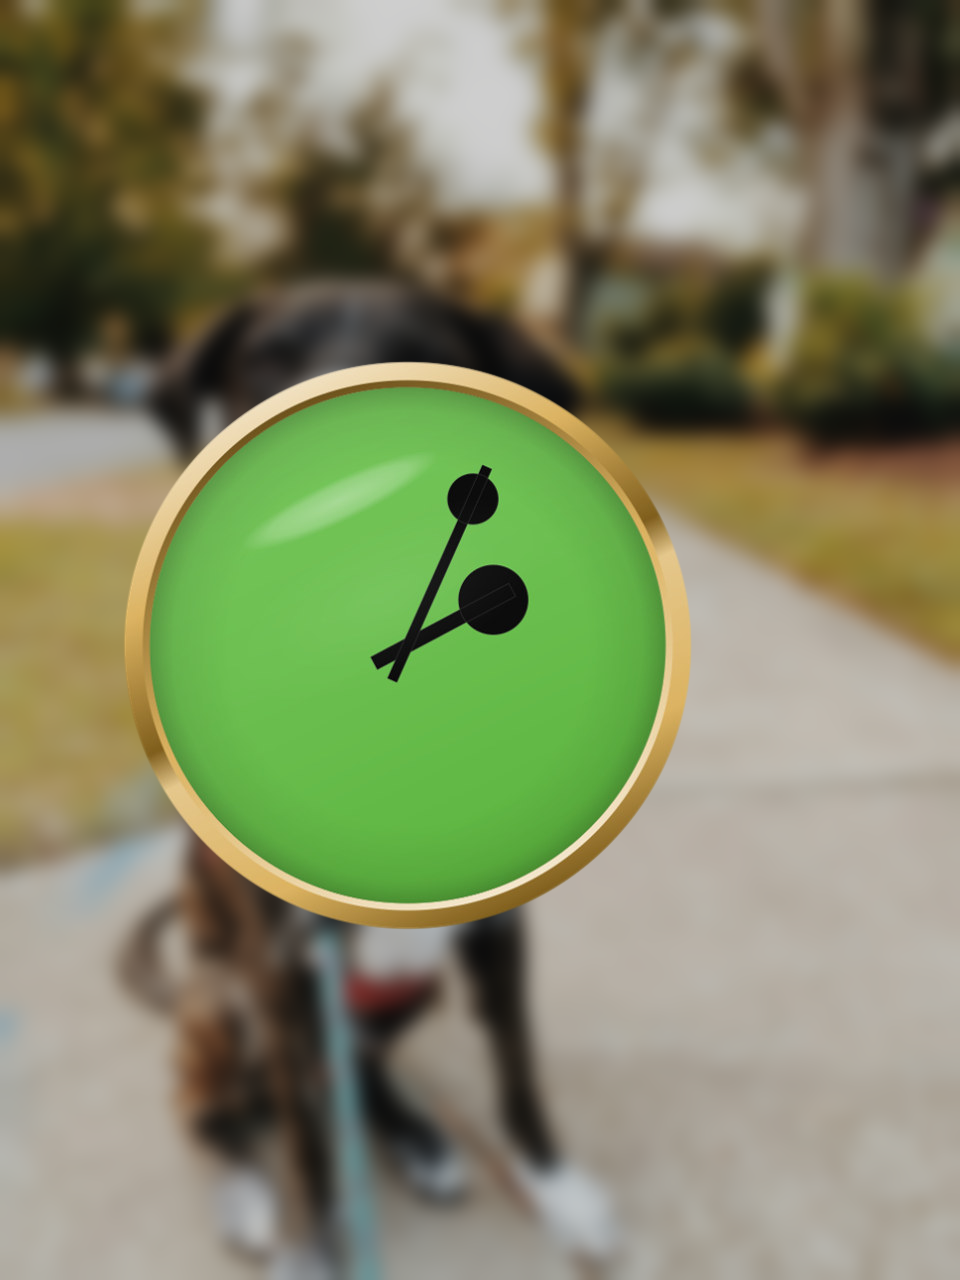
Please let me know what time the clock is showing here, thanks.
2:04
